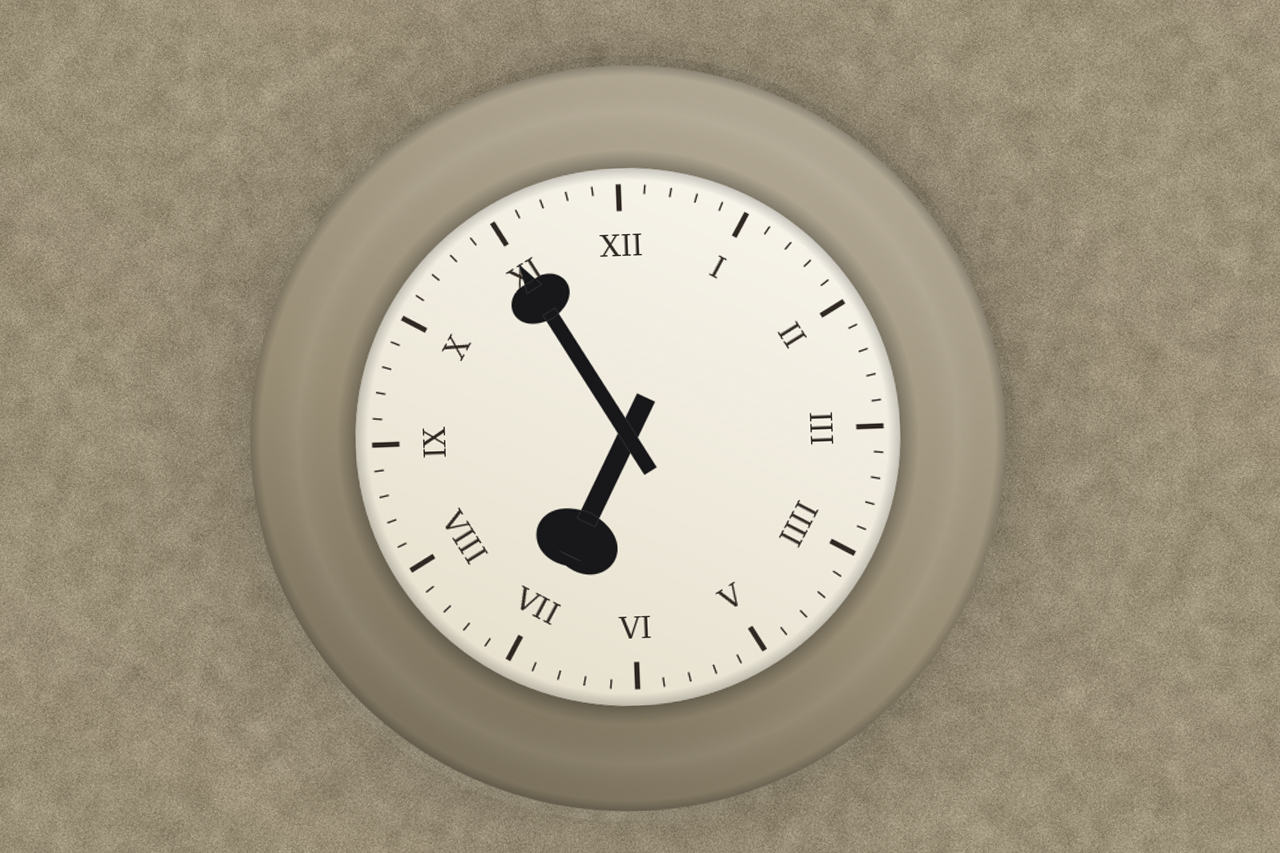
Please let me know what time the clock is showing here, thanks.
6:55
